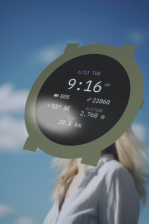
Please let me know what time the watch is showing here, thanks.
9:16
